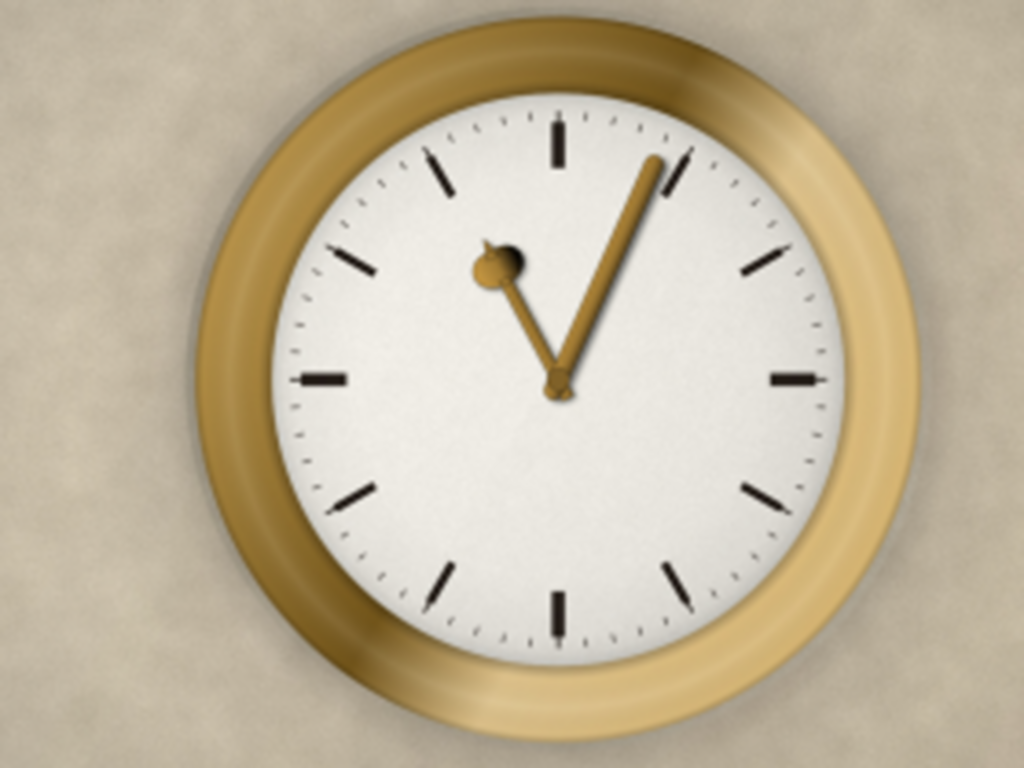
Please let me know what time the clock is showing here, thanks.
11:04
